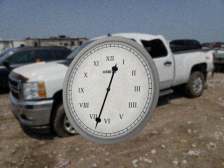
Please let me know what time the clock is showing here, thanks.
12:33
